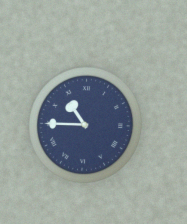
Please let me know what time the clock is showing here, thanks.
10:45
